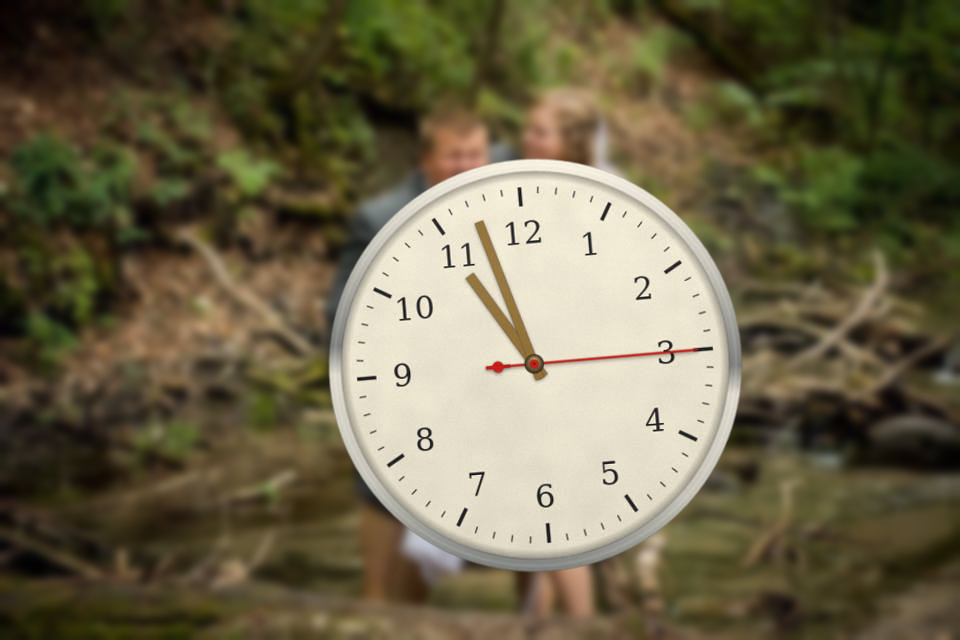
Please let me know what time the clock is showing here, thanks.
10:57:15
